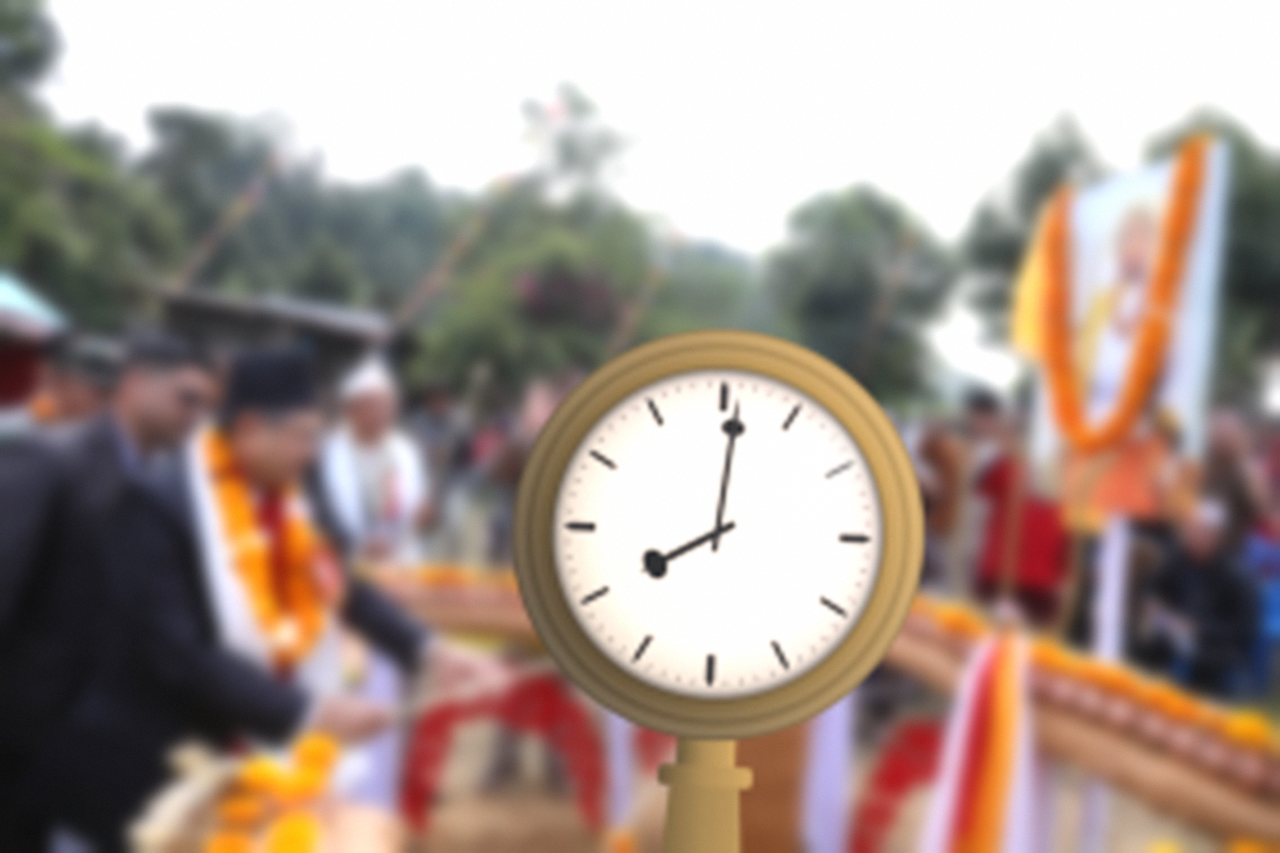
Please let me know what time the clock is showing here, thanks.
8:01
